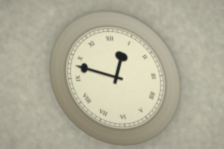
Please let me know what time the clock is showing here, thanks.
12:48
